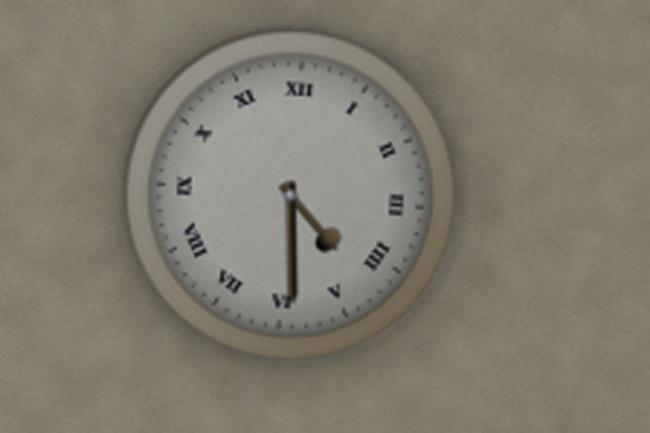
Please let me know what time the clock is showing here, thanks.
4:29
